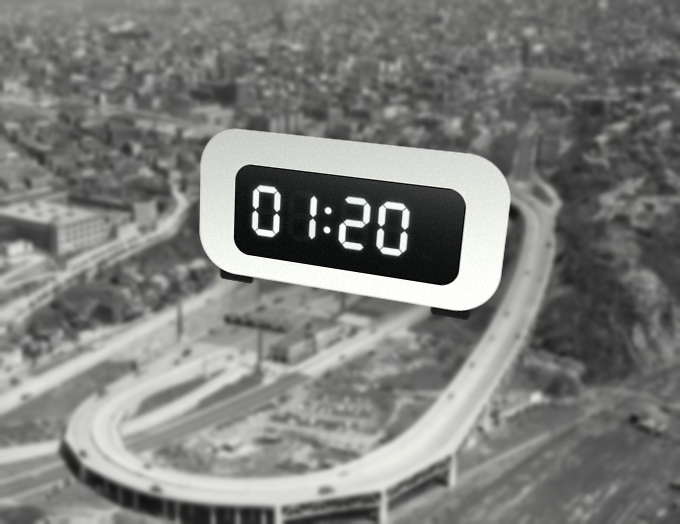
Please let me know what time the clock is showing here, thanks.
1:20
